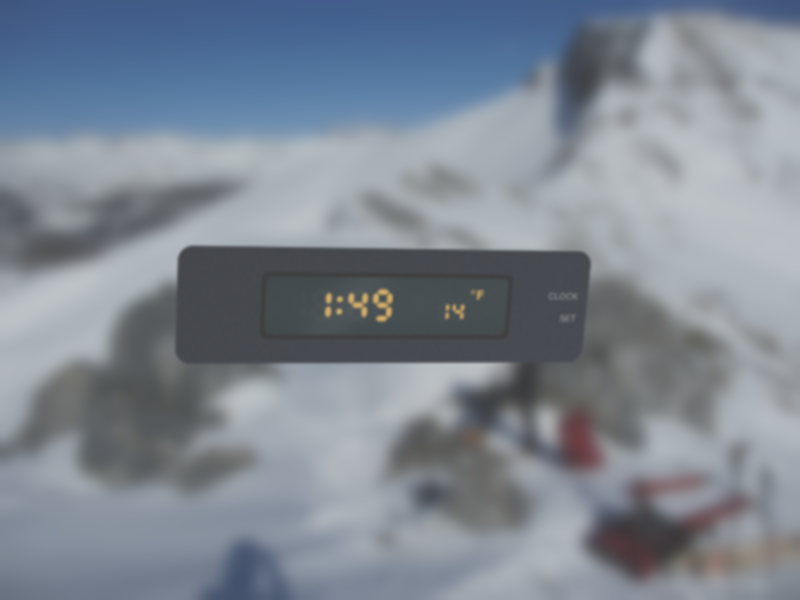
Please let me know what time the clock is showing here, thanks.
1:49
